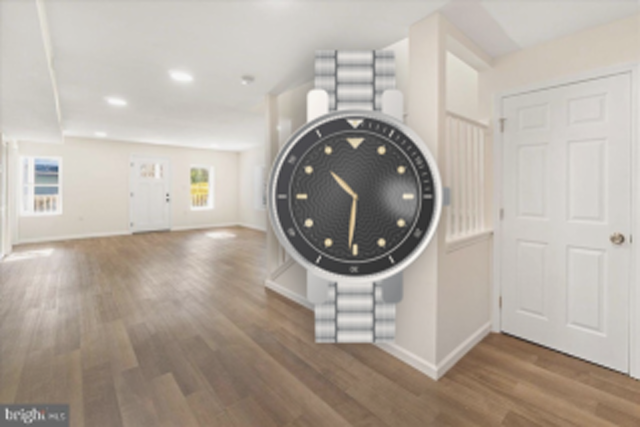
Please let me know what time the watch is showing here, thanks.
10:31
